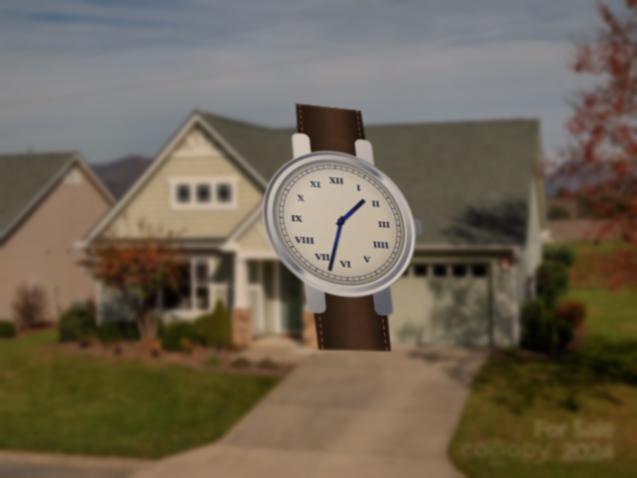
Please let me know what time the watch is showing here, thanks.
1:33
